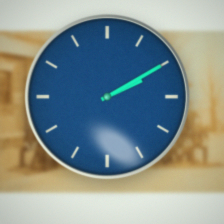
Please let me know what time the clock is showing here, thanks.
2:10
